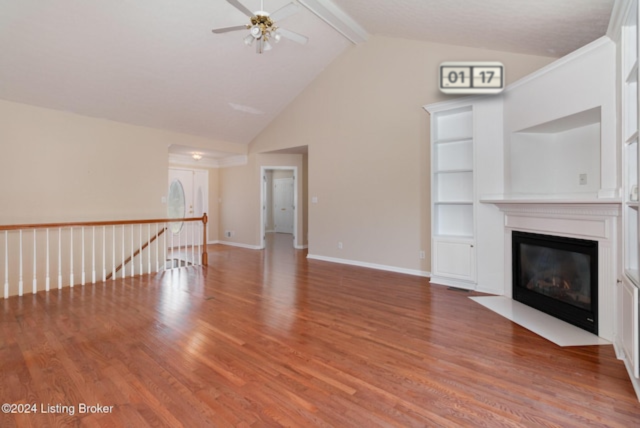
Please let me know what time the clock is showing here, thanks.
1:17
